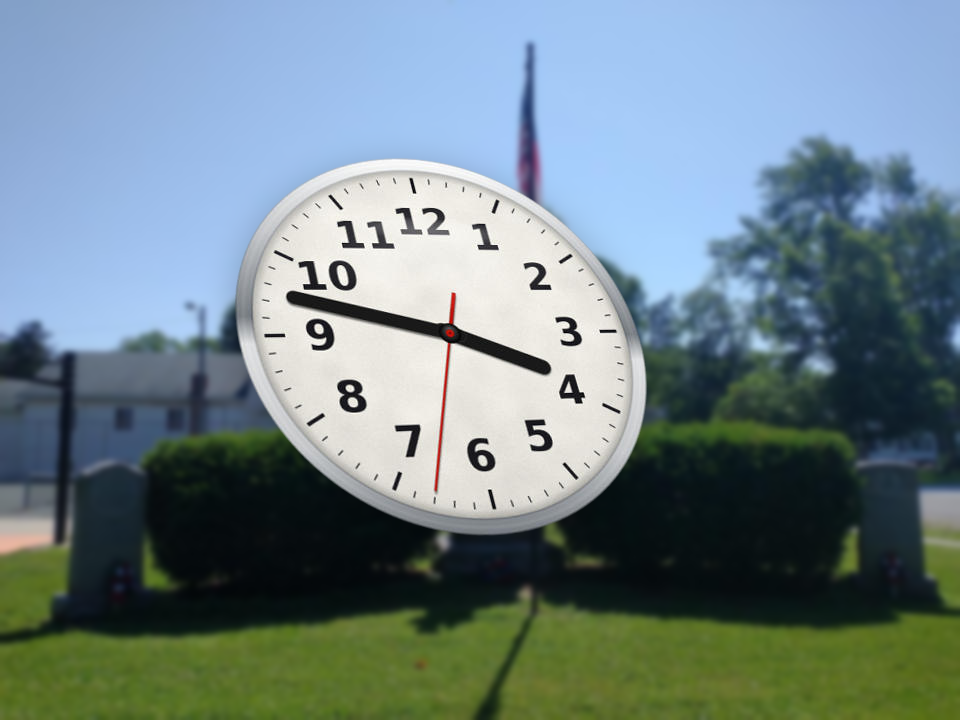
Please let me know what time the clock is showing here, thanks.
3:47:33
